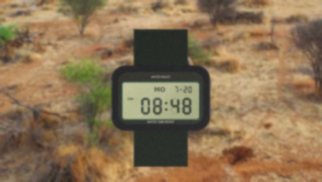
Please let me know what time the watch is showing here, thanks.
8:48
